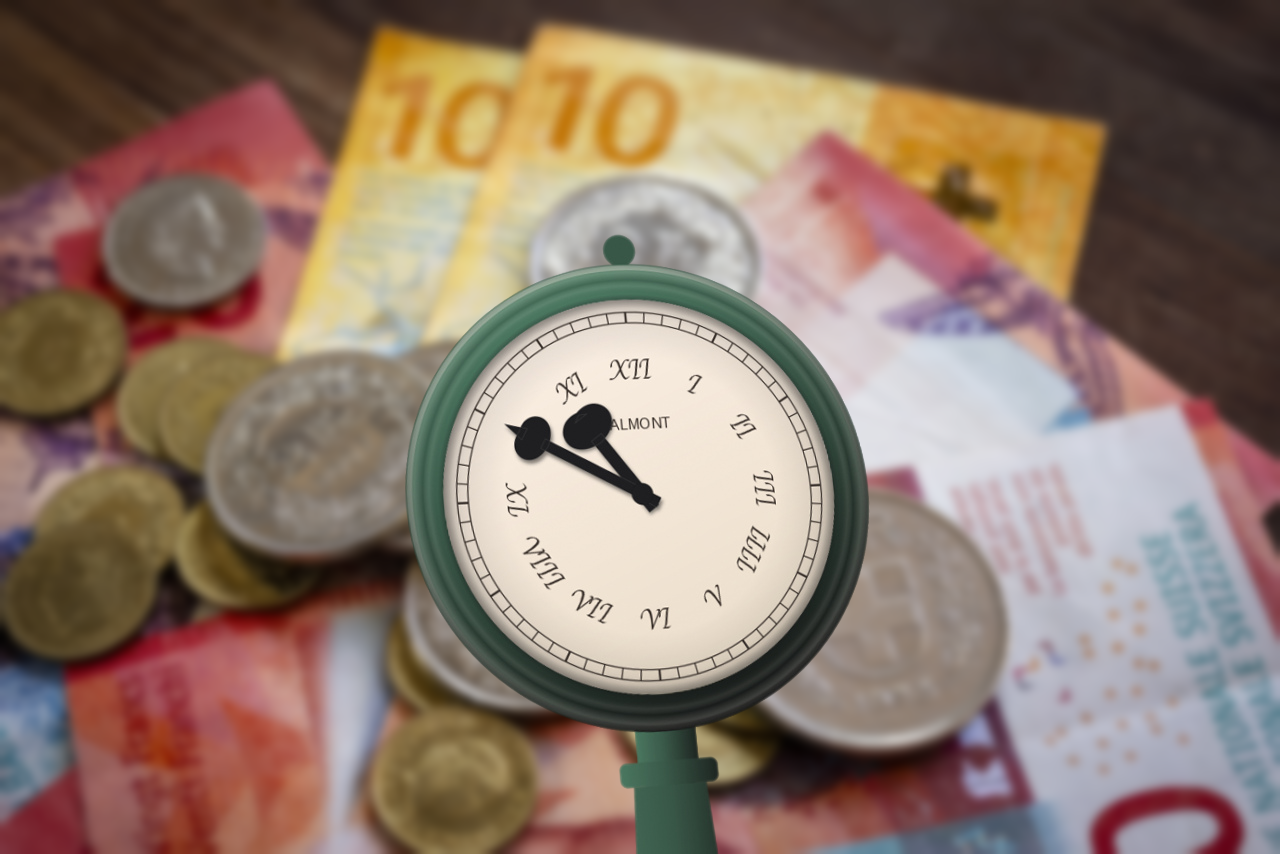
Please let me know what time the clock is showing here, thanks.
10:50
